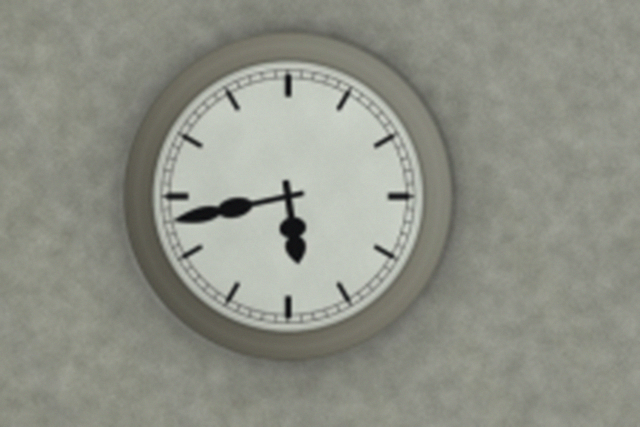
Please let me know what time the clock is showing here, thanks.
5:43
